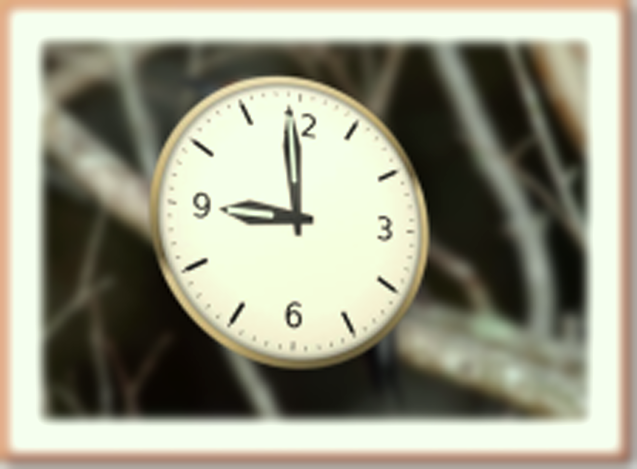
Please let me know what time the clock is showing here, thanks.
8:59
